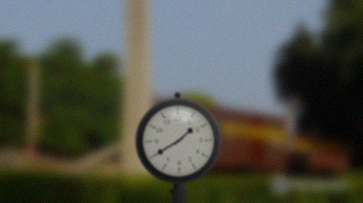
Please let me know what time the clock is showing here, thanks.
1:40
